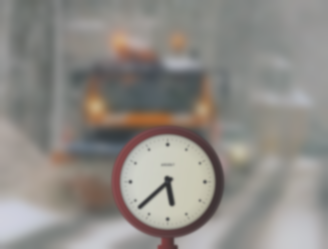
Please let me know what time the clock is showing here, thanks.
5:38
